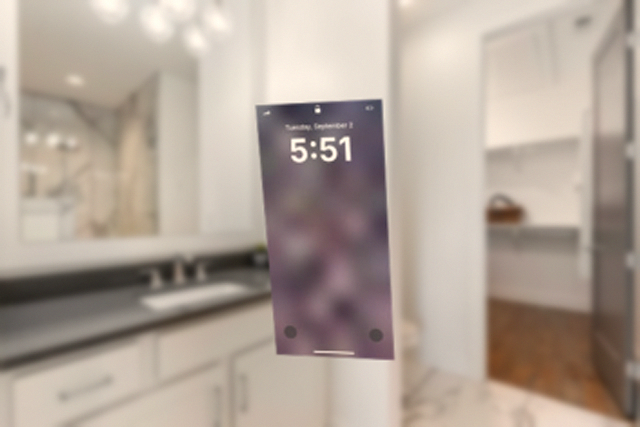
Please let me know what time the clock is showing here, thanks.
5:51
